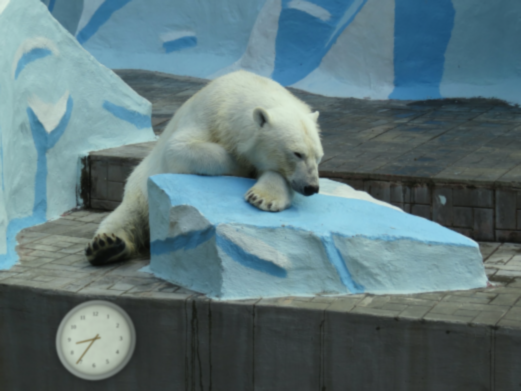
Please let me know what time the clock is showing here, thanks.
8:36
